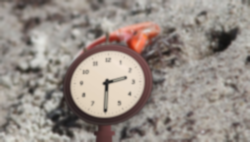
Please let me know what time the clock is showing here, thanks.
2:30
